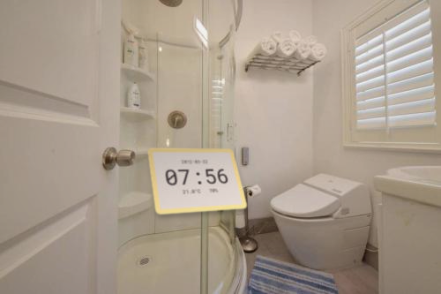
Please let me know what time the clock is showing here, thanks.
7:56
